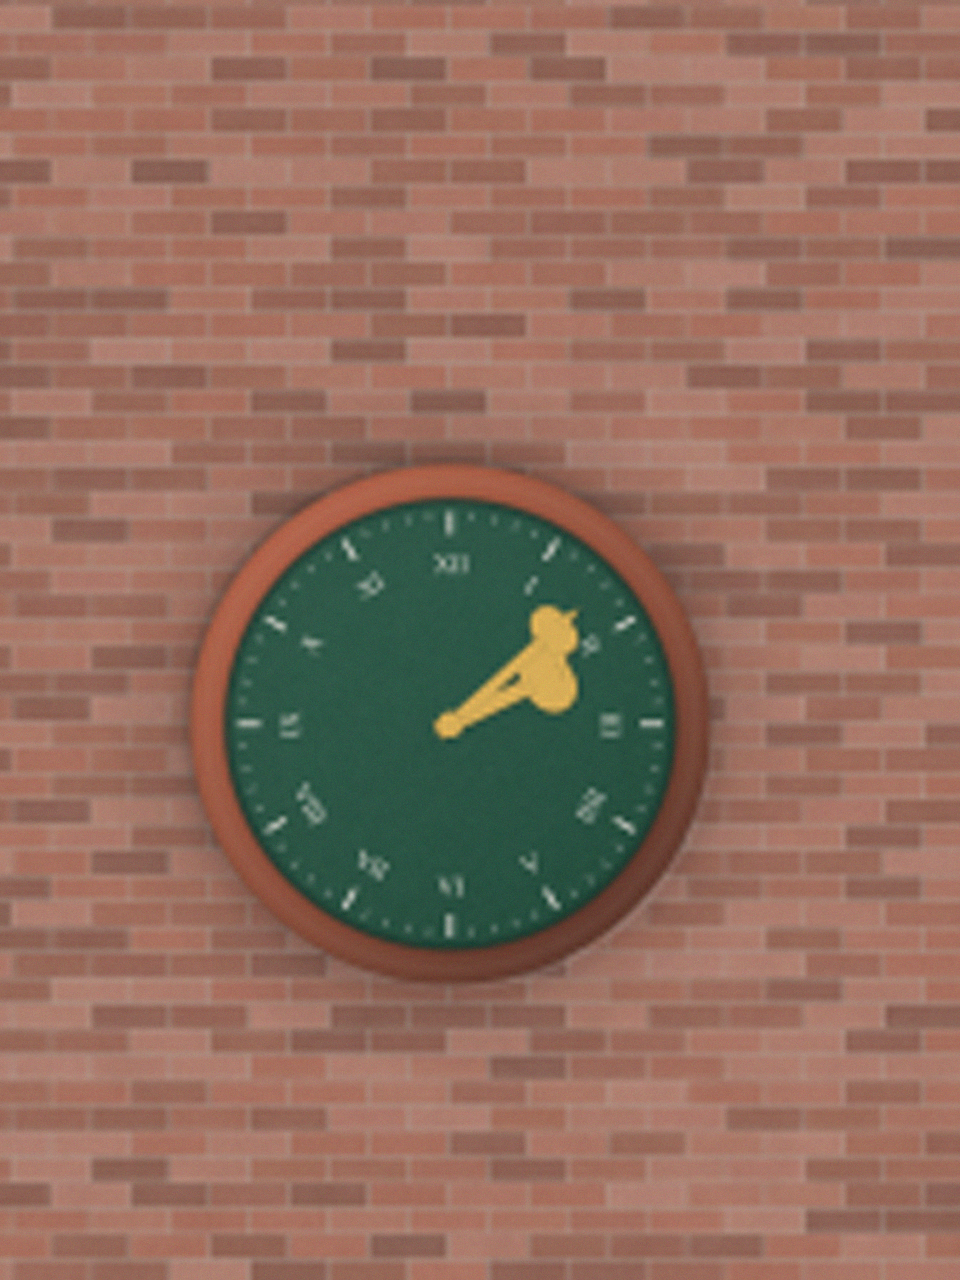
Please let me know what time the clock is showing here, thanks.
2:08
